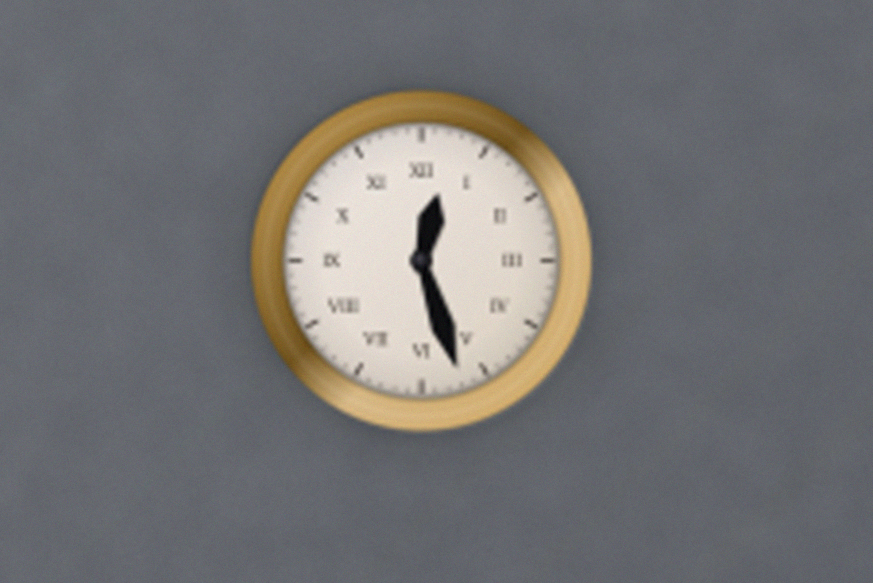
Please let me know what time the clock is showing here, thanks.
12:27
